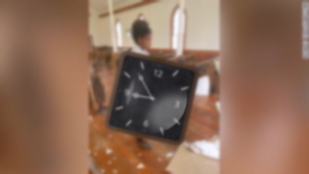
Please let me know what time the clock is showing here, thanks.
8:53
